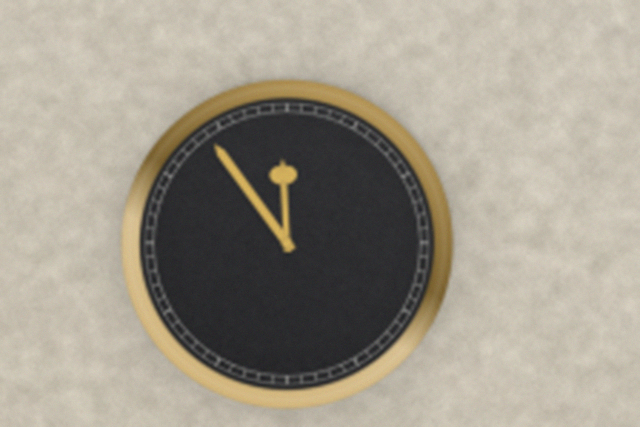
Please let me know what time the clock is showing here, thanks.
11:54
